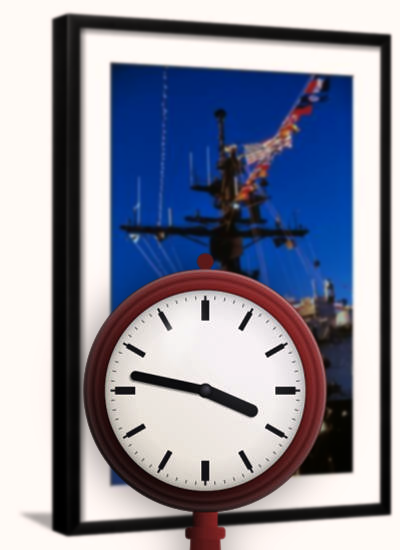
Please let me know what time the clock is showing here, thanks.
3:47
